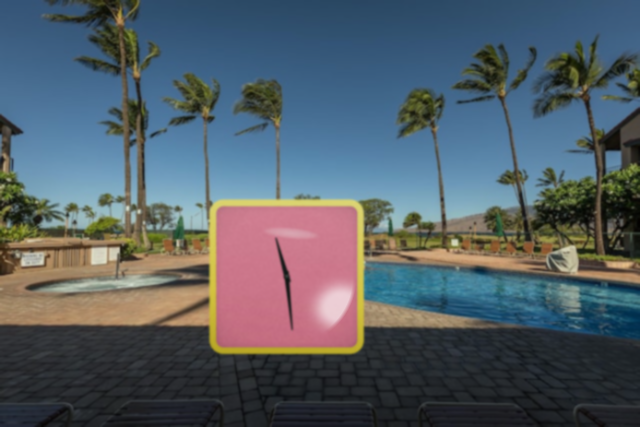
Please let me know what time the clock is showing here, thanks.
11:29
